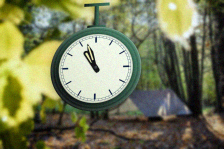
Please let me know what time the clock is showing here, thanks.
10:57
